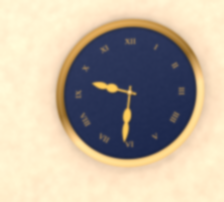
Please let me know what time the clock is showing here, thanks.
9:31
